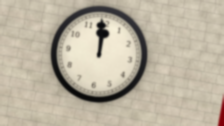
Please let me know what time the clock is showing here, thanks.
11:59
